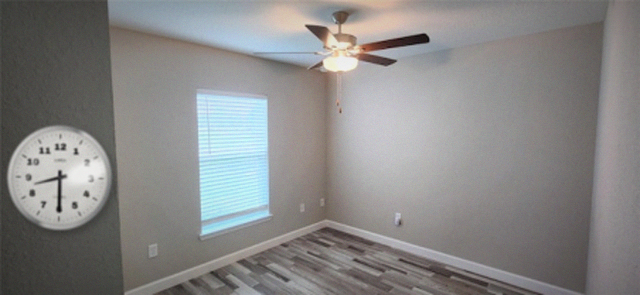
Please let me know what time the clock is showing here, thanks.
8:30
